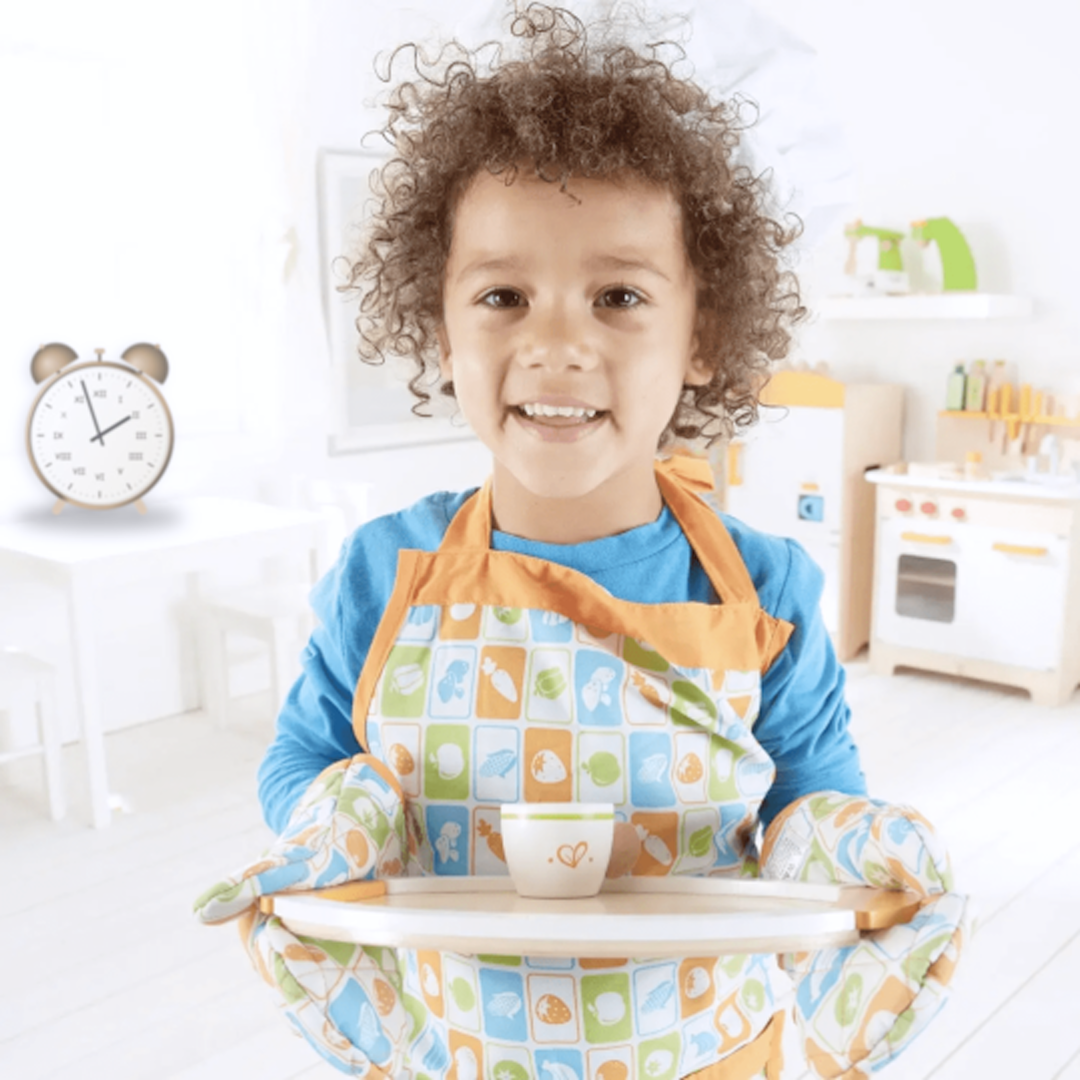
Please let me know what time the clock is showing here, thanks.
1:57
